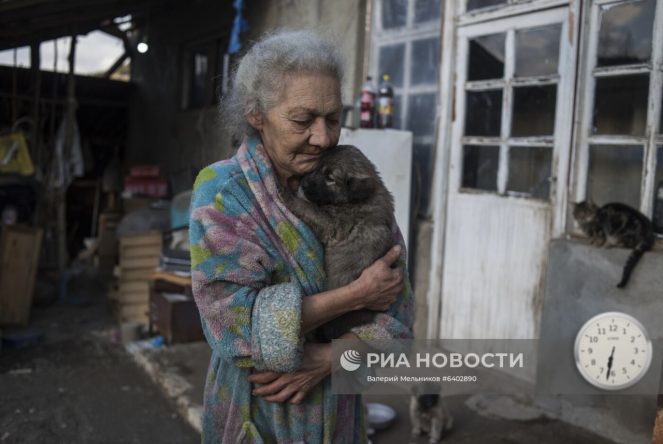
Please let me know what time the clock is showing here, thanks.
6:32
